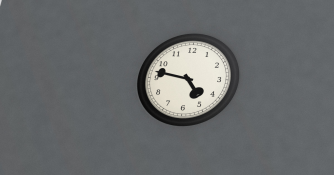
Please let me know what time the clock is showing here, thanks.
4:47
